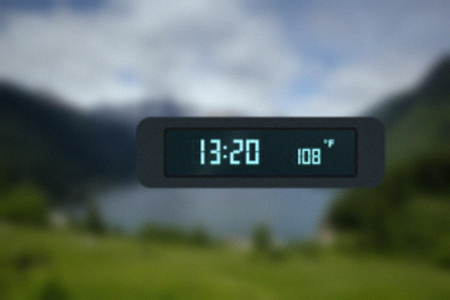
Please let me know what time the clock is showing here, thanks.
13:20
